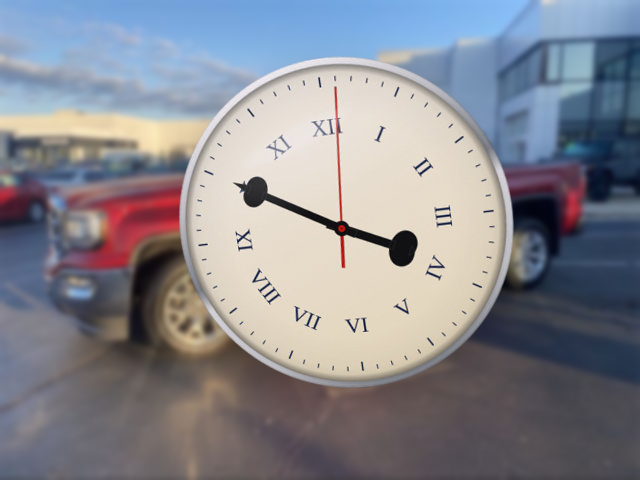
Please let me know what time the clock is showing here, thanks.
3:50:01
